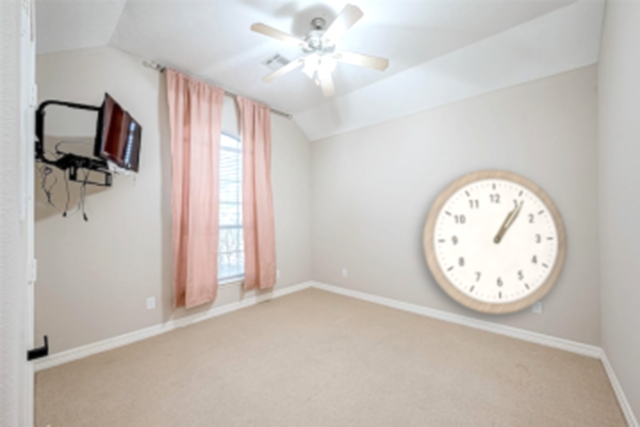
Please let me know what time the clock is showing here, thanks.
1:06
